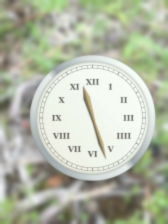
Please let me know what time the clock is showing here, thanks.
11:27
